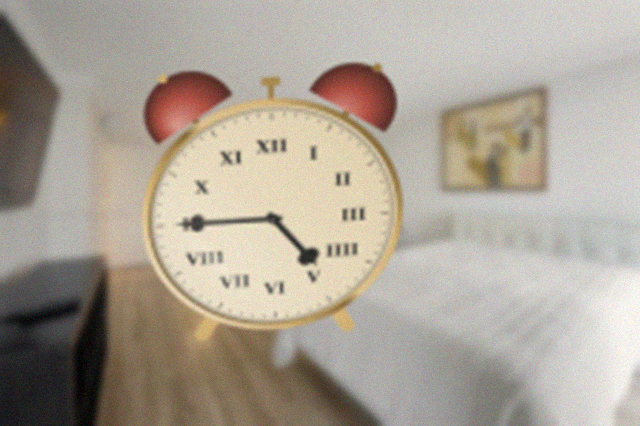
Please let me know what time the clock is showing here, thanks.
4:45
